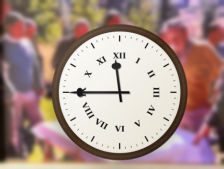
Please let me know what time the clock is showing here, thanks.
11:45
